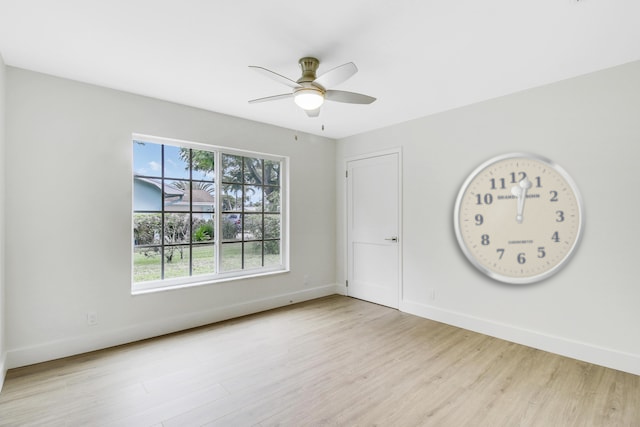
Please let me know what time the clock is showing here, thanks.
12:02
